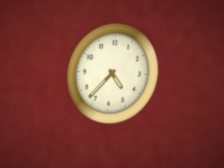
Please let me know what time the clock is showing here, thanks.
4:37
